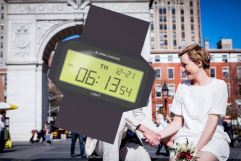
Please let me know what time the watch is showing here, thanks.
6:13:54
